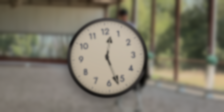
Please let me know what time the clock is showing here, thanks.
12:27
